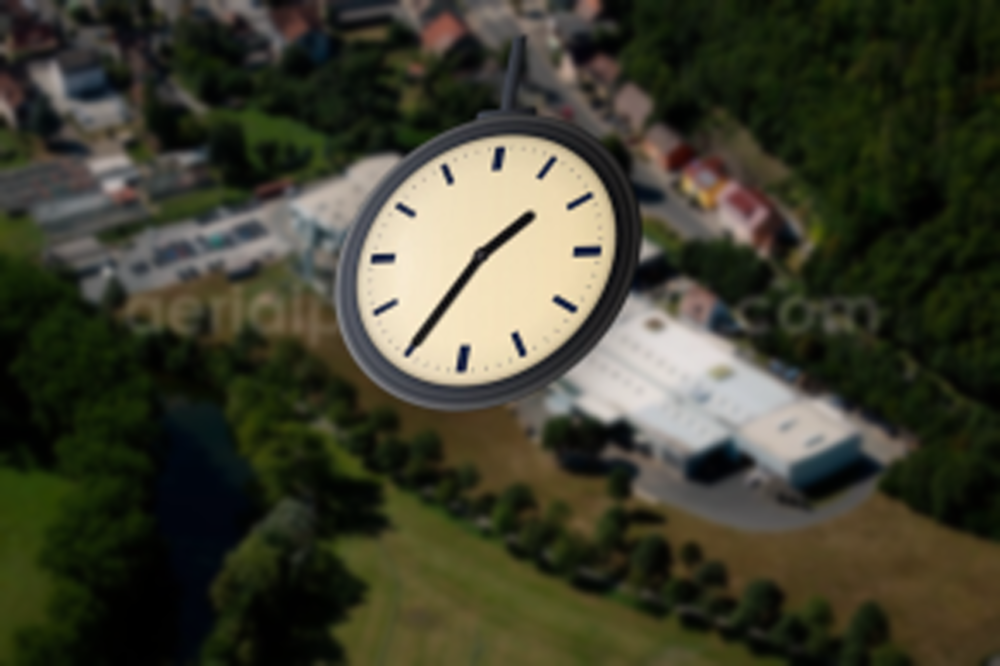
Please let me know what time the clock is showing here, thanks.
1:35
